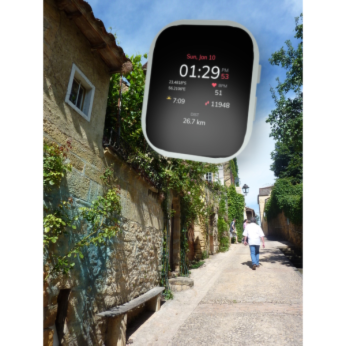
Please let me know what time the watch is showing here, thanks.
1:29
